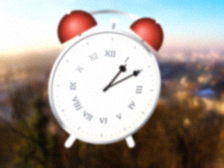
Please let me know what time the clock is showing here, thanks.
1:10
